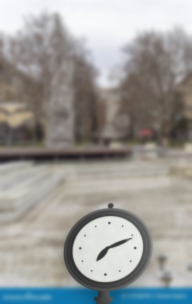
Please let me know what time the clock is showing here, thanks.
7:11
